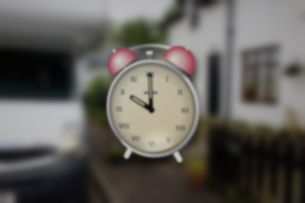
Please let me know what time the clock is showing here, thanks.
10:00
